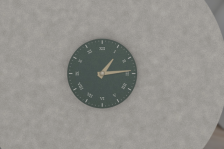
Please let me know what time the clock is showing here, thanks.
1:14
